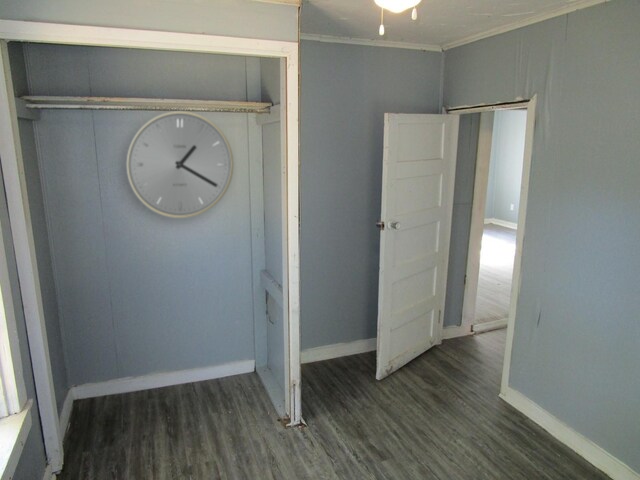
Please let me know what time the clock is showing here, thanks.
1:20
